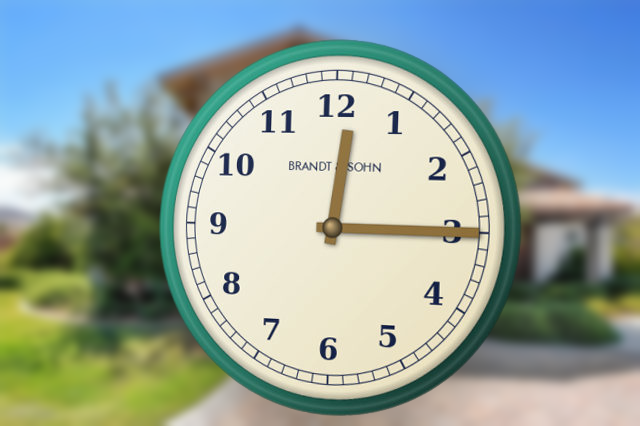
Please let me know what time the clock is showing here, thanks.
12:15
